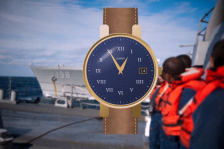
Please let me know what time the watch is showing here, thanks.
12:55
